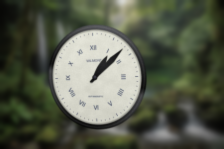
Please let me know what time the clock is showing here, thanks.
1:08
